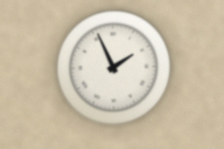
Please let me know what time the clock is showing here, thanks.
1:56
